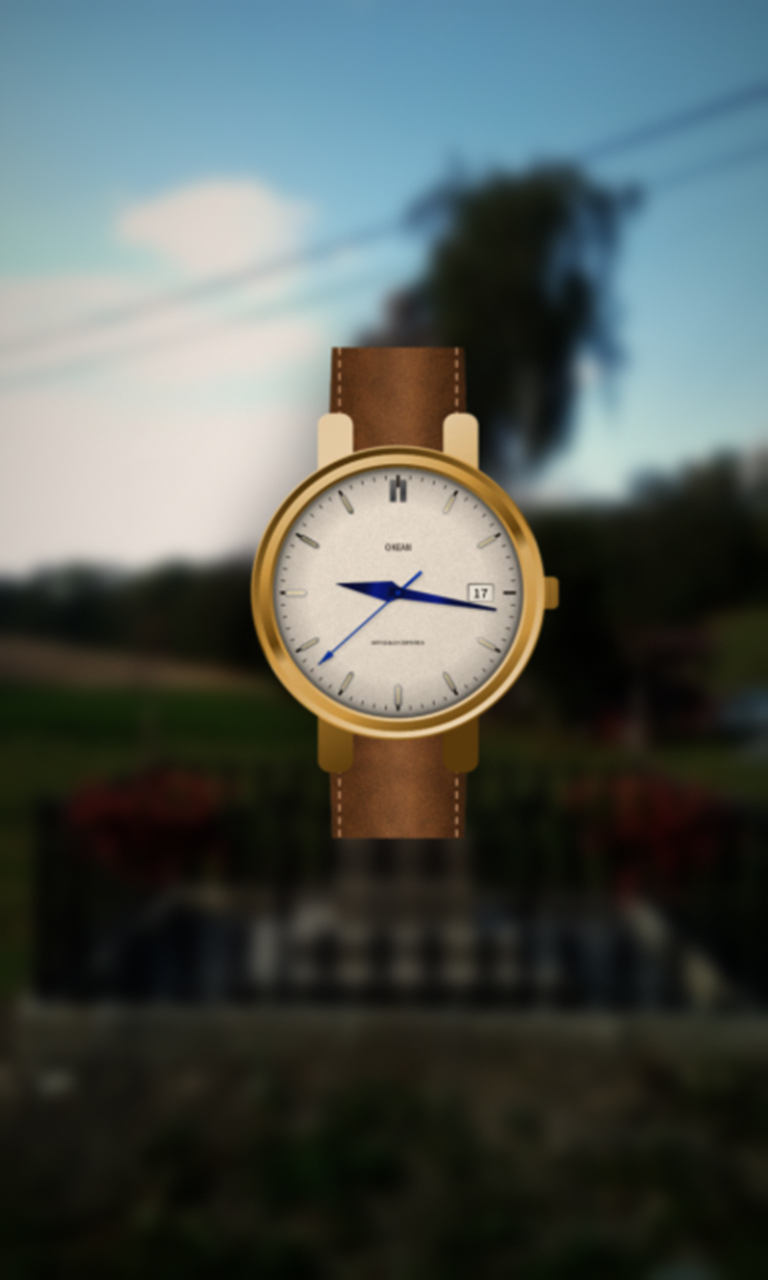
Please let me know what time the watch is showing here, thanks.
9:16:38
